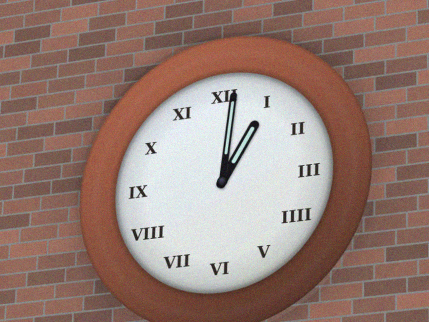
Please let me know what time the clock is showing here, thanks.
1:01
